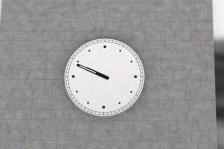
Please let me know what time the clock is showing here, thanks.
9:49
